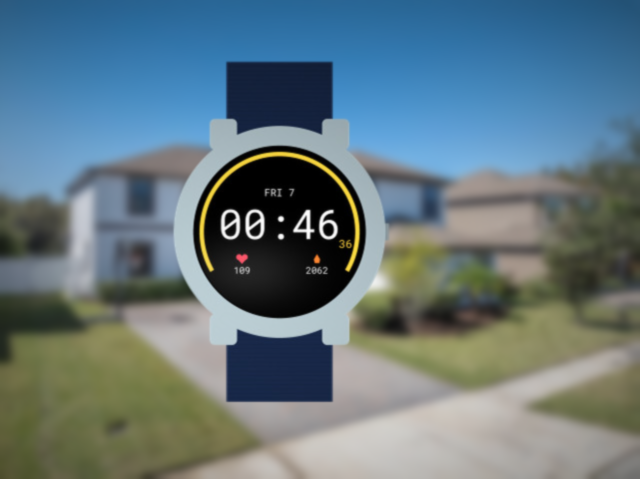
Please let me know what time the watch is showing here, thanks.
0:46:36
